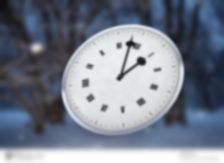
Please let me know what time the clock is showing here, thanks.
12:58
